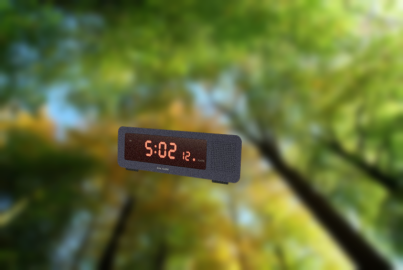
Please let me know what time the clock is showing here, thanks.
5:02:12
